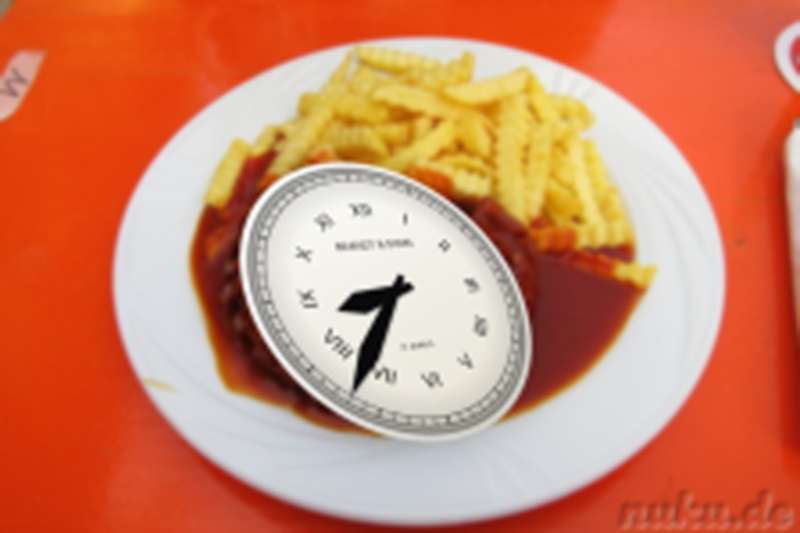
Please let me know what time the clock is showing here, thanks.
8:37
